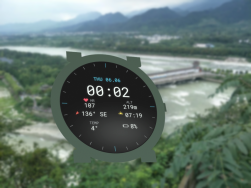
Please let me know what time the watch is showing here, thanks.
0:02
